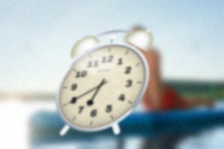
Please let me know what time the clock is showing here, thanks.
6:40
